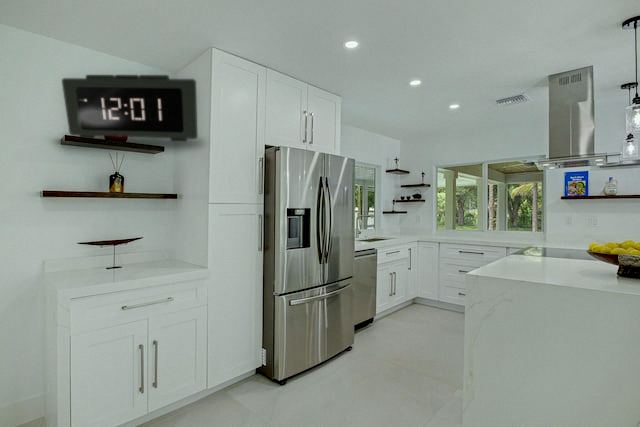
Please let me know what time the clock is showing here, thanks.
12:01
